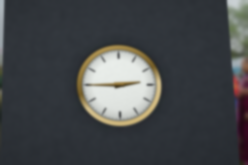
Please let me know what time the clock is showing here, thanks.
2:45
